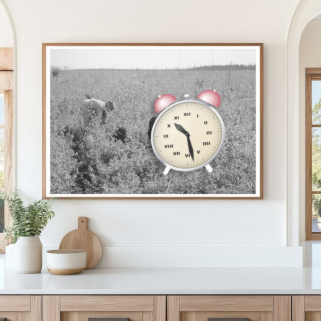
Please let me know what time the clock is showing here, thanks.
10:28
